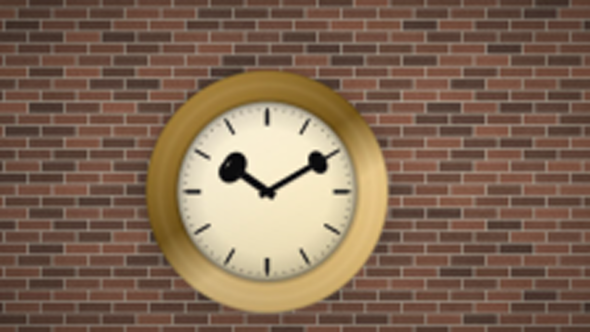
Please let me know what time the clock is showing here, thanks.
10:10
